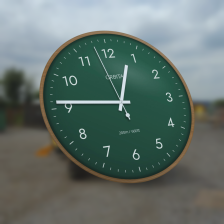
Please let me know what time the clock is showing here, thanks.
12:45:58
